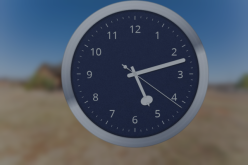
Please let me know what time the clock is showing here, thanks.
5:12:21
